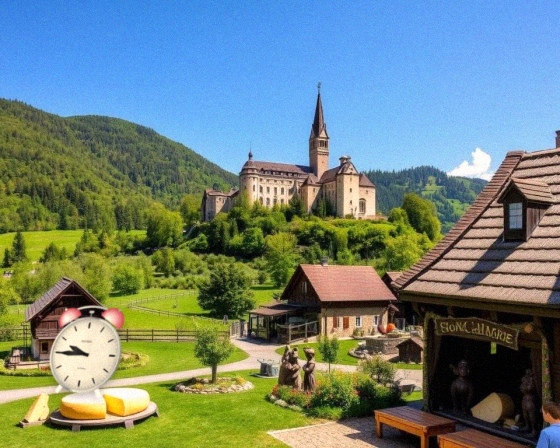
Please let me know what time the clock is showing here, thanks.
9:45
